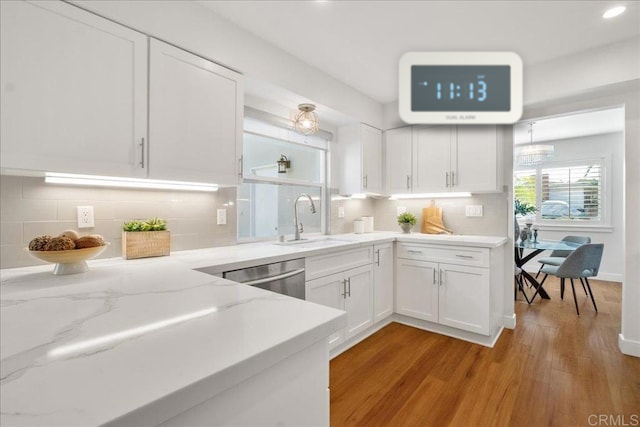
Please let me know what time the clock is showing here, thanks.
11:13
